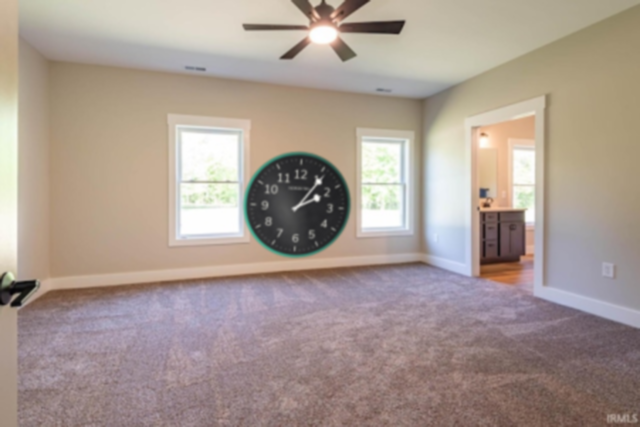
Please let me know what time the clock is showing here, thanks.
2:06
